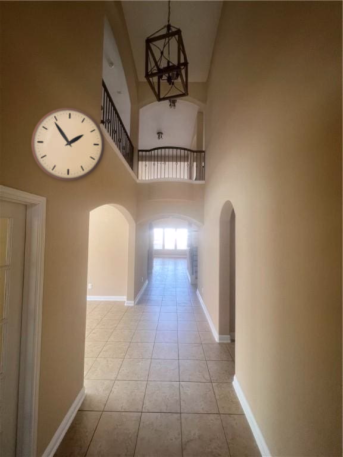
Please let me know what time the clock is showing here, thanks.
1:54
